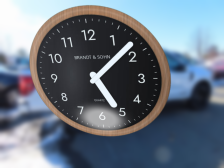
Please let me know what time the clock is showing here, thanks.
5:08
